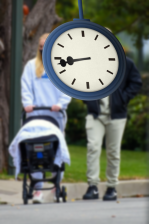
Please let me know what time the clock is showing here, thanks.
8:43
